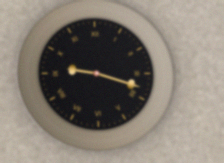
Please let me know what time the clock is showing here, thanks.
9:18
